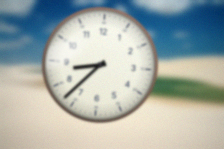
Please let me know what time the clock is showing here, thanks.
8:37
